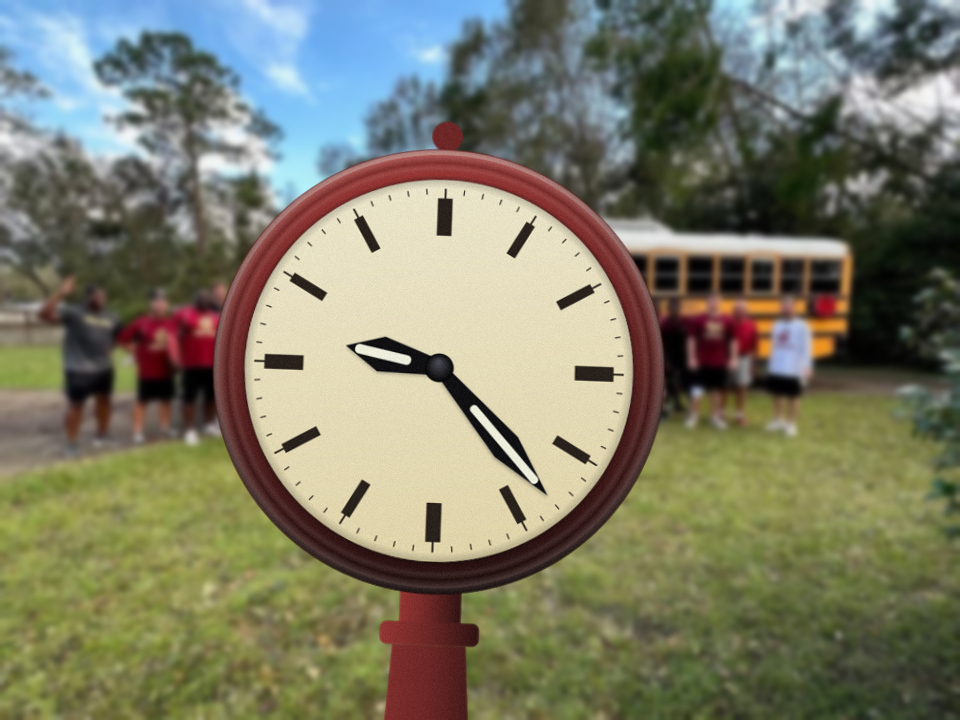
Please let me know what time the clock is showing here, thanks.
9:23
